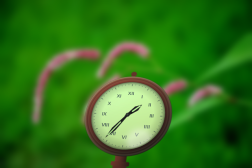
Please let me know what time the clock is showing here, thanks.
1:36
